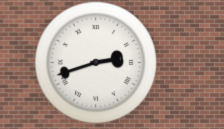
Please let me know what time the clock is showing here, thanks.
2:42
